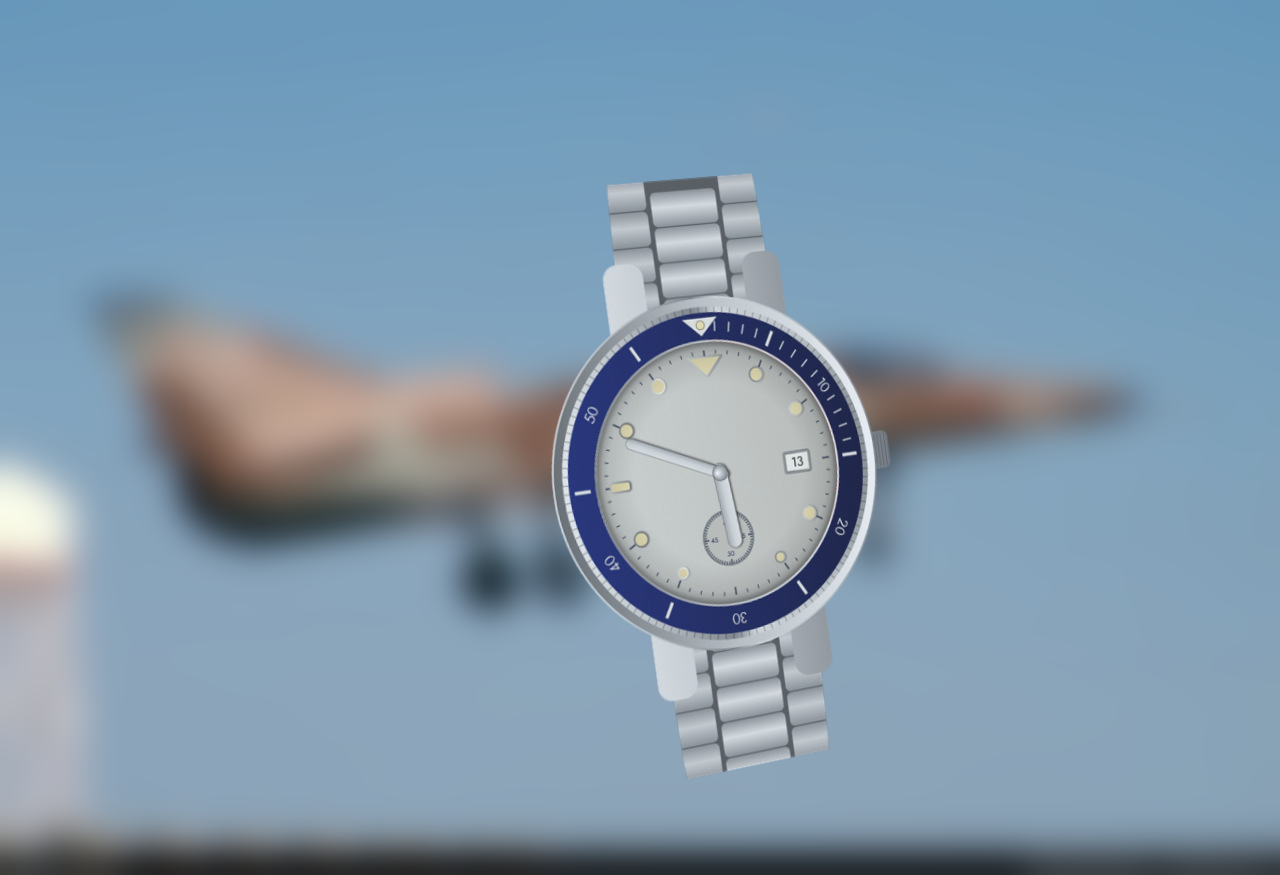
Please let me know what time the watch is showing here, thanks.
5:49
